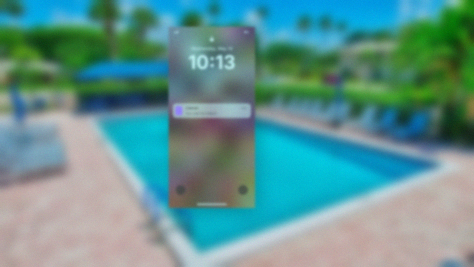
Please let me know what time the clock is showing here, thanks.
10:13
